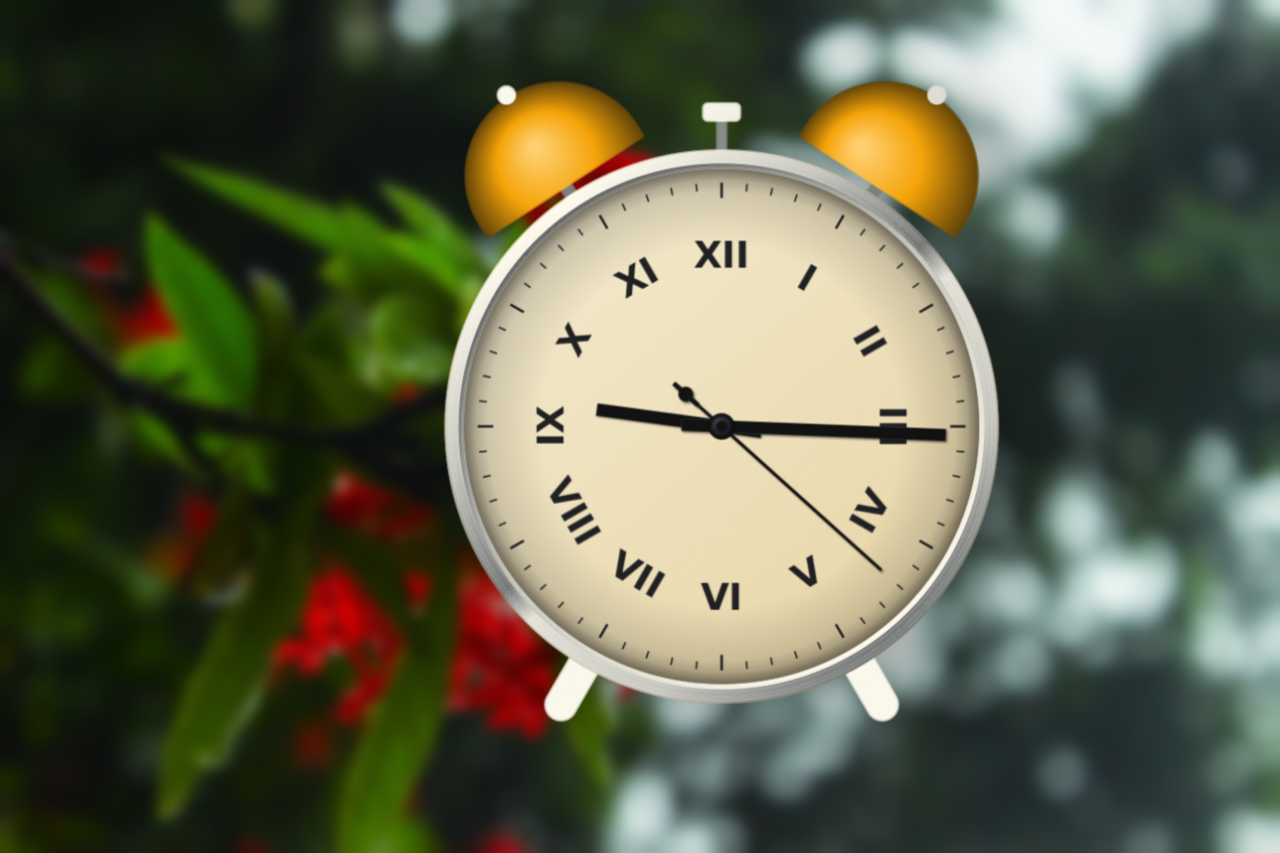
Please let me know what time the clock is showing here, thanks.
9:15:22
